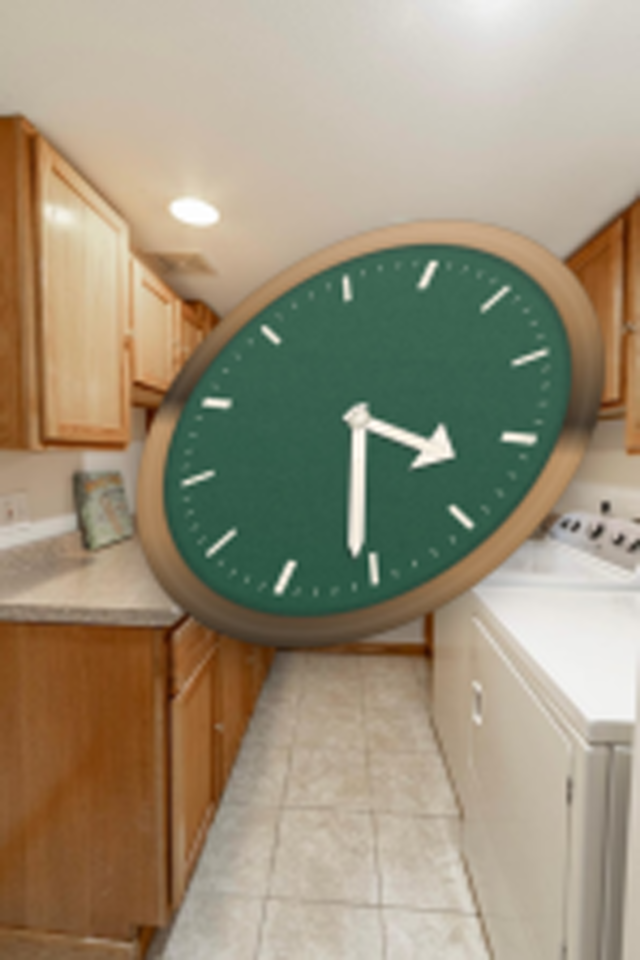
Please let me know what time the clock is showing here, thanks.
3:26
